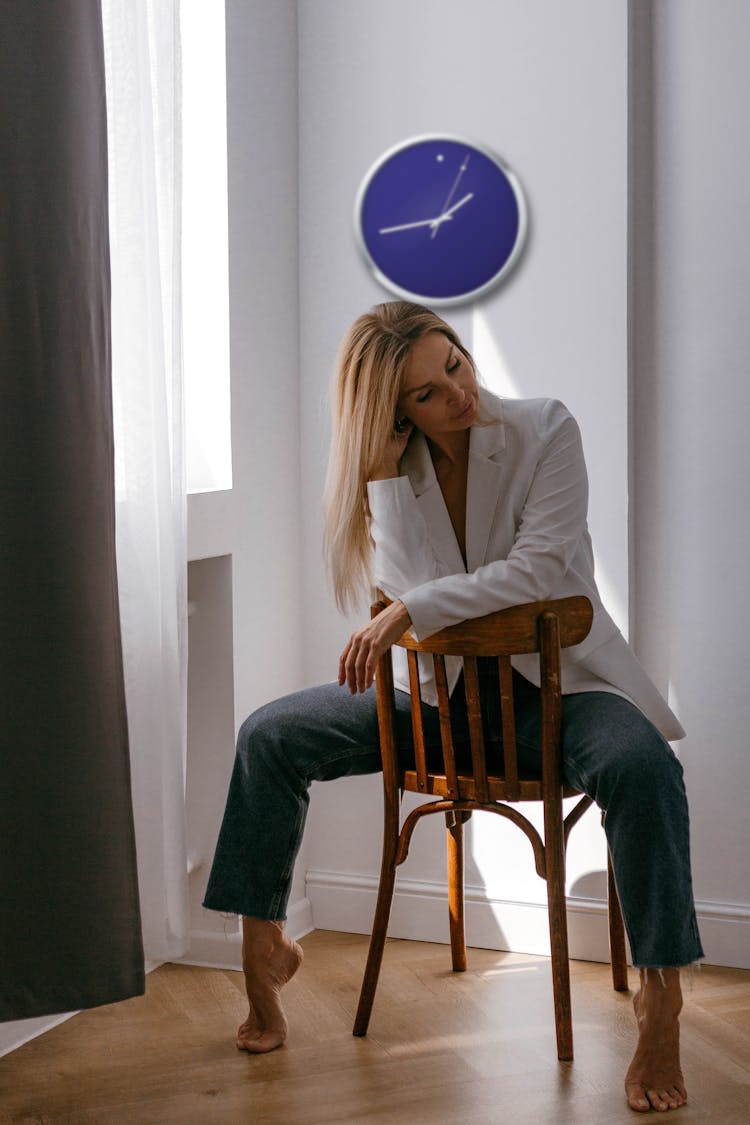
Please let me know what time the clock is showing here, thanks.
1:43:04
